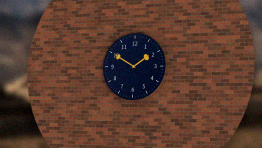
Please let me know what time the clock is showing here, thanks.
1:50
